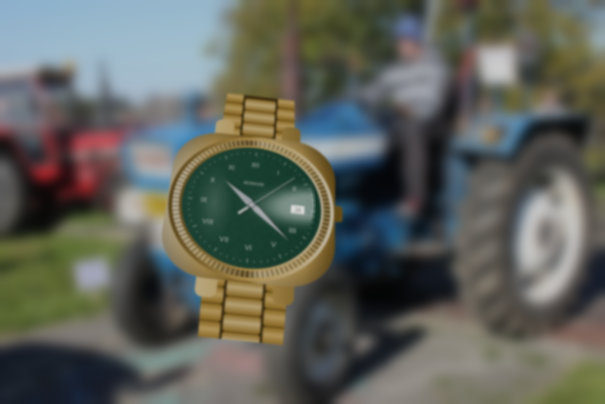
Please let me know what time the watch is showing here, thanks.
10:22:08
